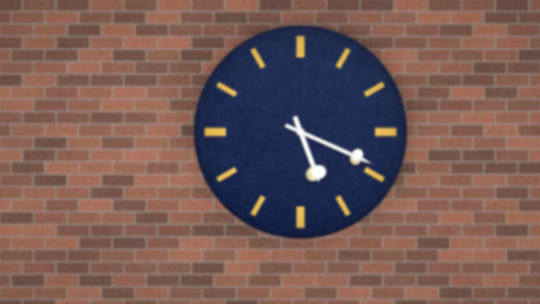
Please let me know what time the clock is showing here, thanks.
5:19
